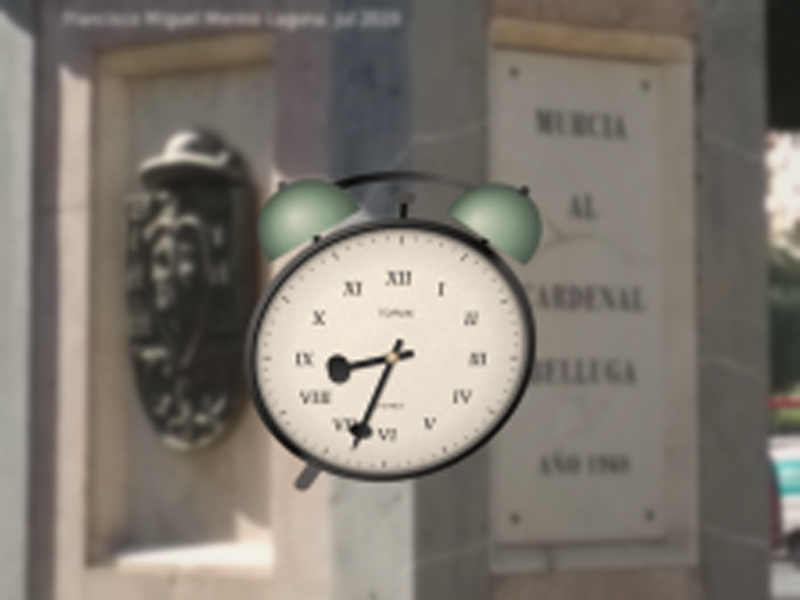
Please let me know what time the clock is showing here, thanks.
8:33
